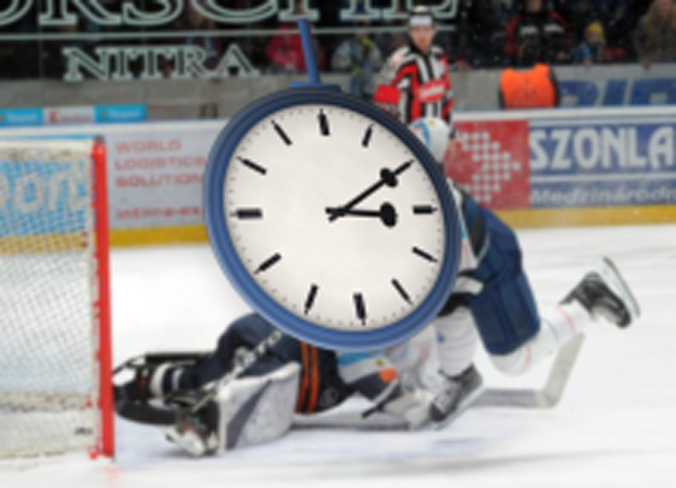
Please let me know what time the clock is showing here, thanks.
3:10
